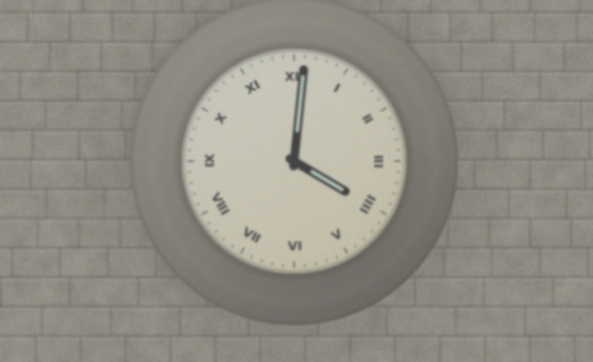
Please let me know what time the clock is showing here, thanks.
4:01
